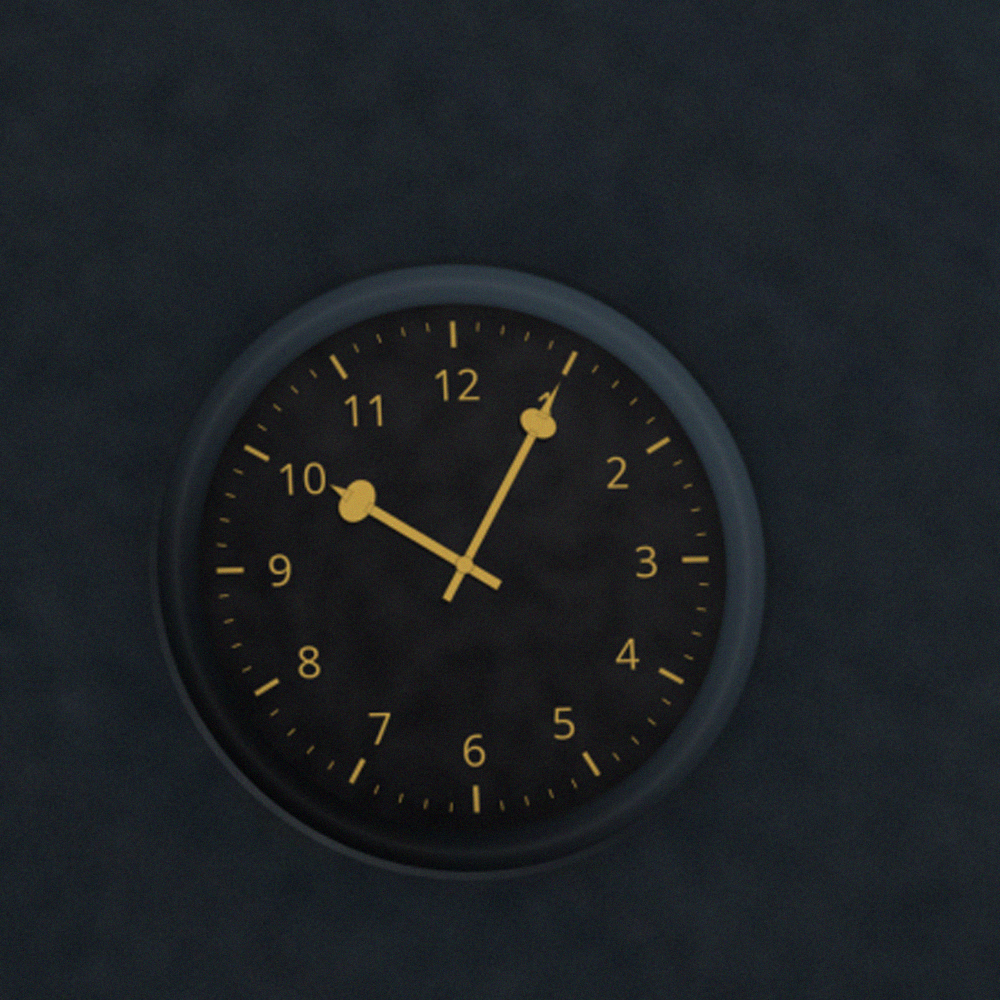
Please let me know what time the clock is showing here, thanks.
10:05
